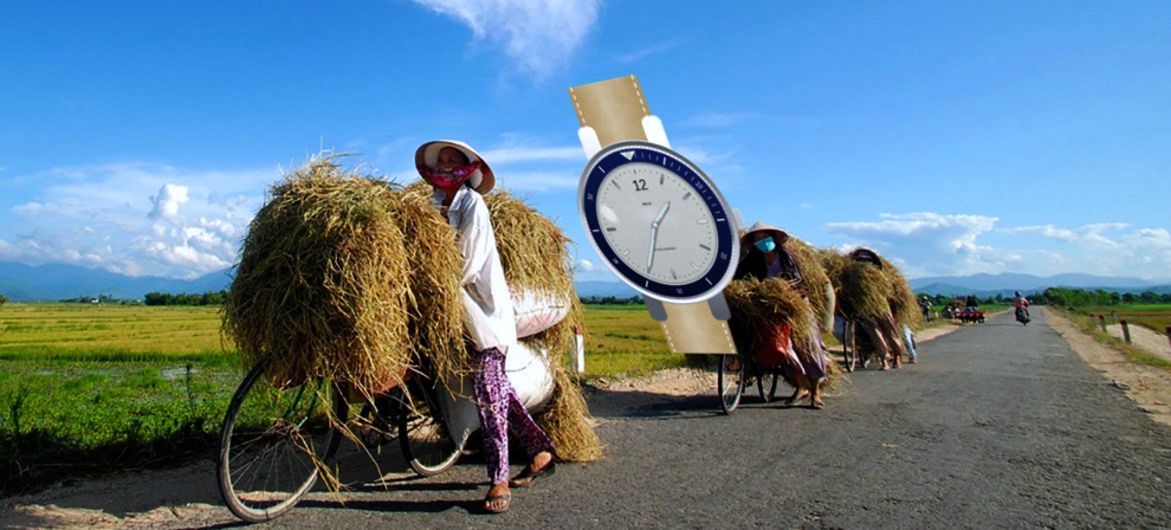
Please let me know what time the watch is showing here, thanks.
1:35
